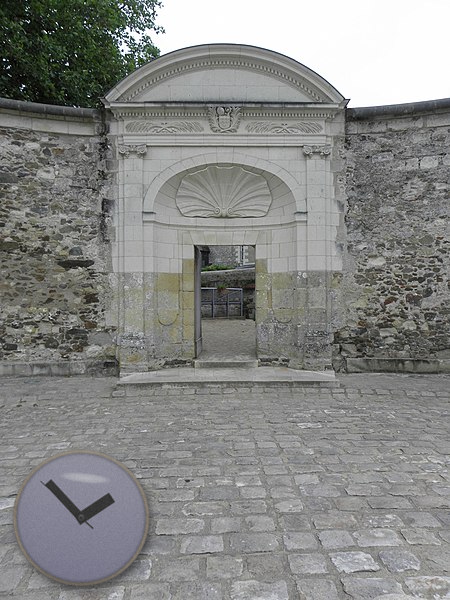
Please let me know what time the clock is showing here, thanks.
1:52:52
